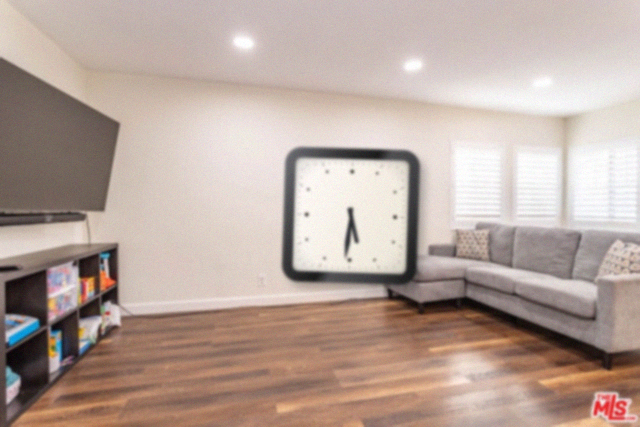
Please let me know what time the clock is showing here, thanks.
5:31
